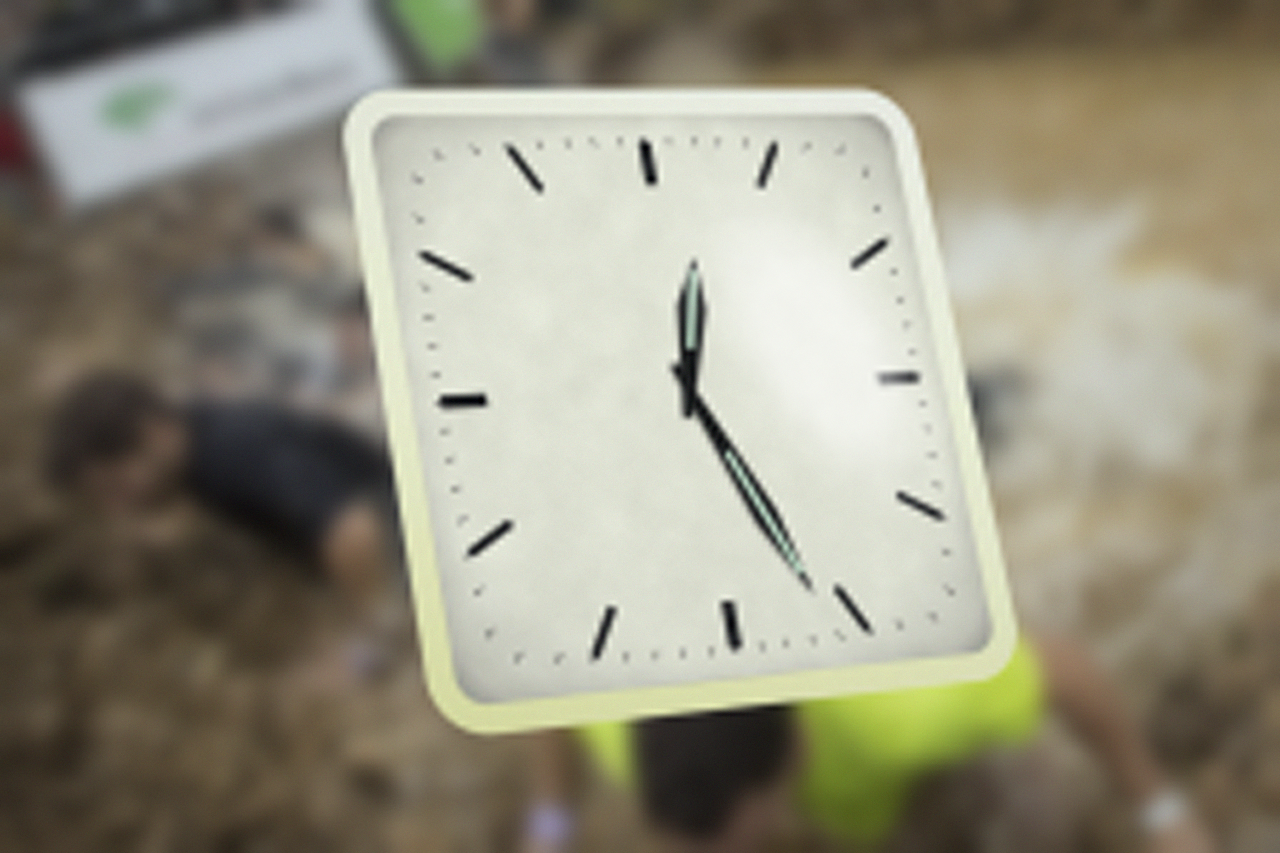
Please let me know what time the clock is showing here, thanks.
12:26
